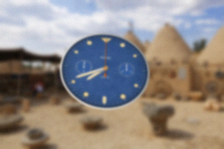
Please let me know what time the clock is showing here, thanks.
7:41
